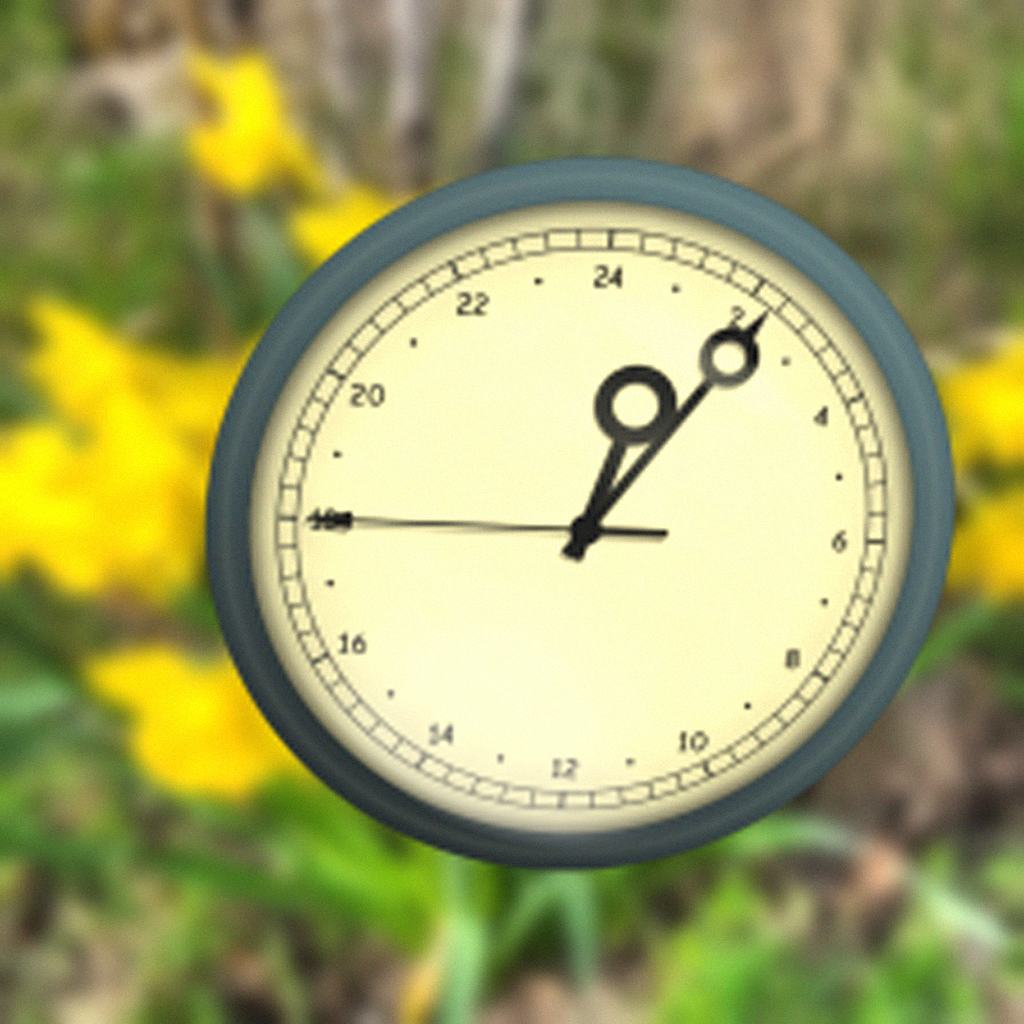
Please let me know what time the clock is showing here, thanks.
1:05:45
